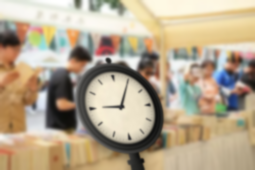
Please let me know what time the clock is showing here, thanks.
9:05
